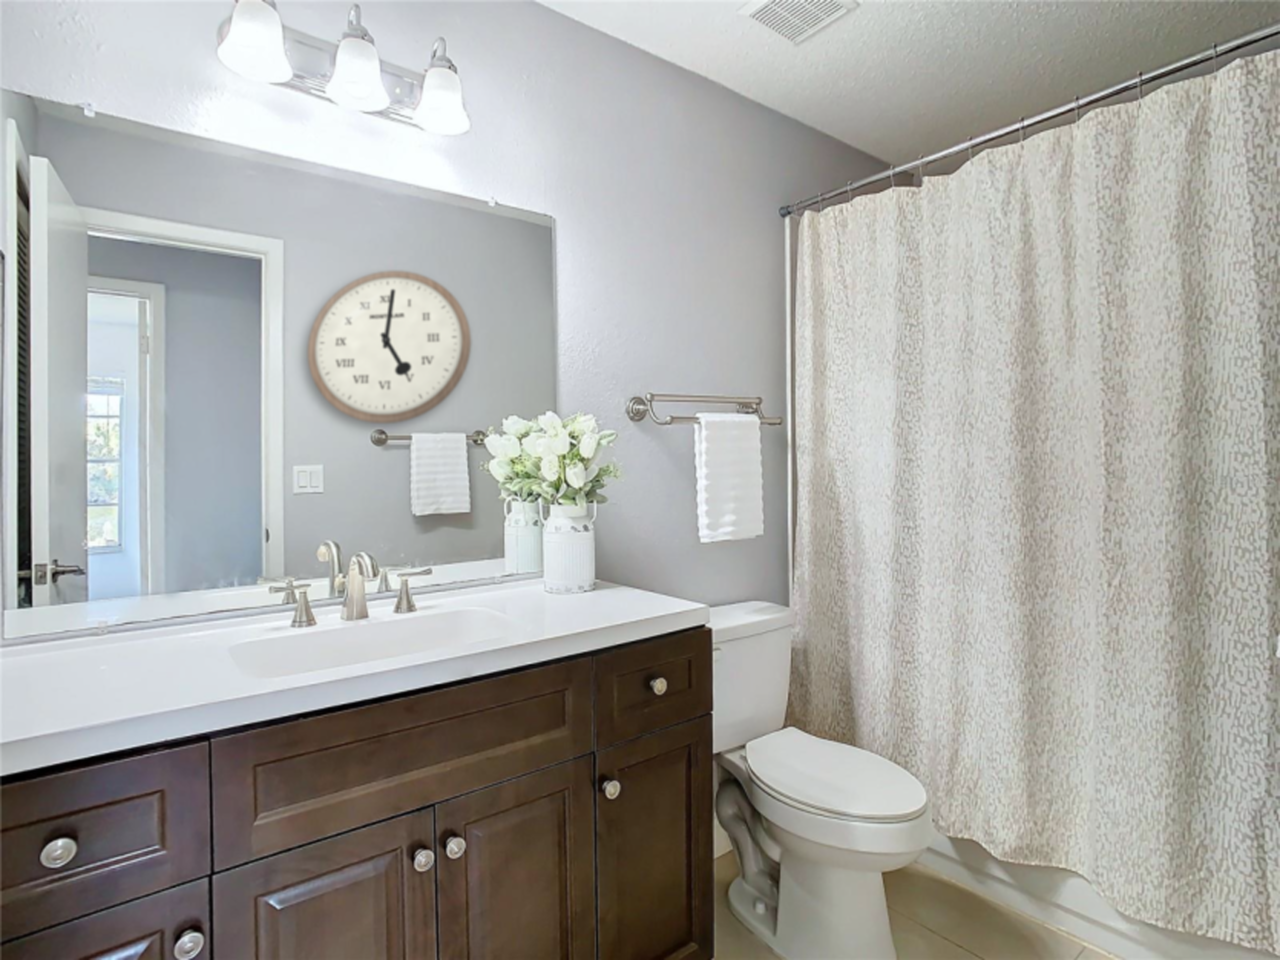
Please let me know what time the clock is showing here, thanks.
5:01
